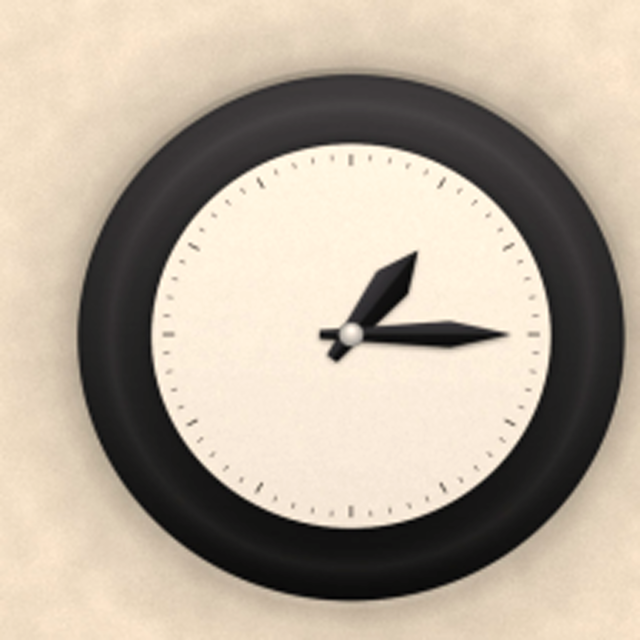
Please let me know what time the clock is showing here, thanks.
1:15
